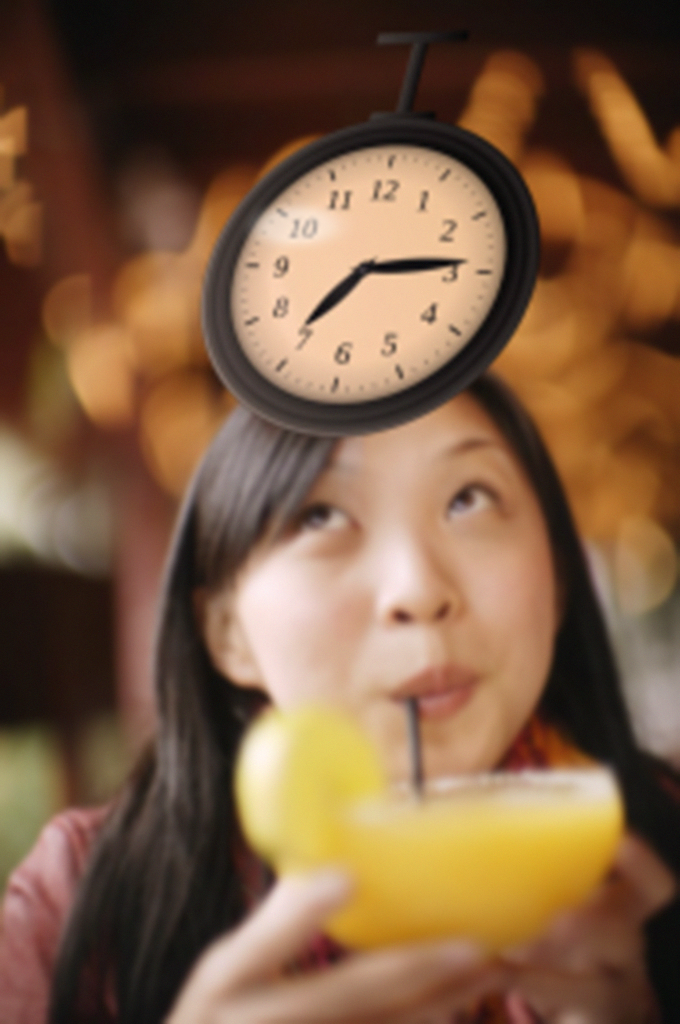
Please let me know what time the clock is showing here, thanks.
7:14
